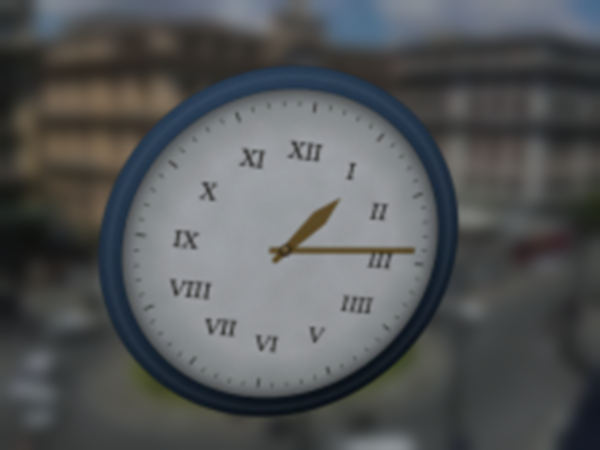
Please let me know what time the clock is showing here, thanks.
1:14
